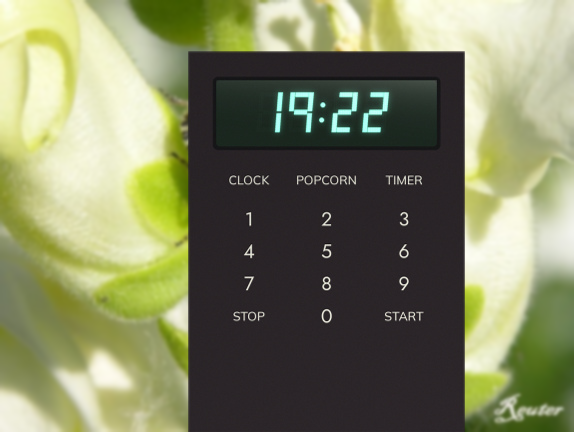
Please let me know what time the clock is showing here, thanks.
19:22
